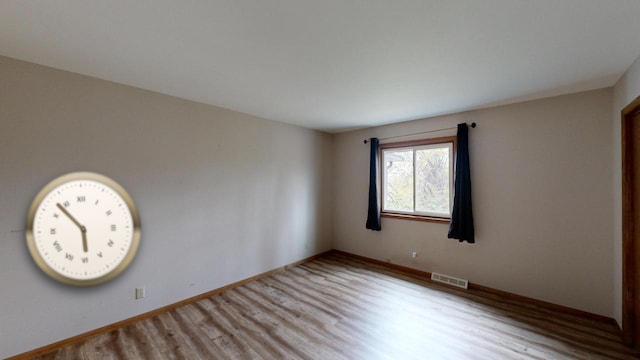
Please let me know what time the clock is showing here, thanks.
5:53
